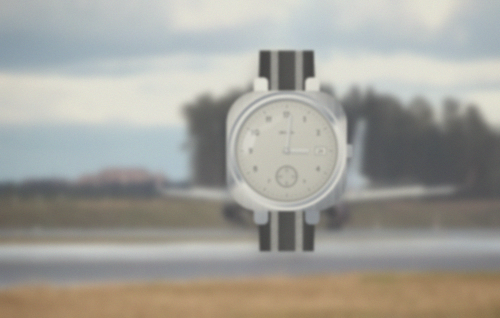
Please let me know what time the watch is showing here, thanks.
3:01
